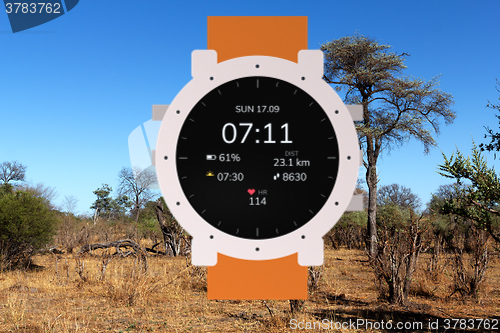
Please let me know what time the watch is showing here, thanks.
7:11
